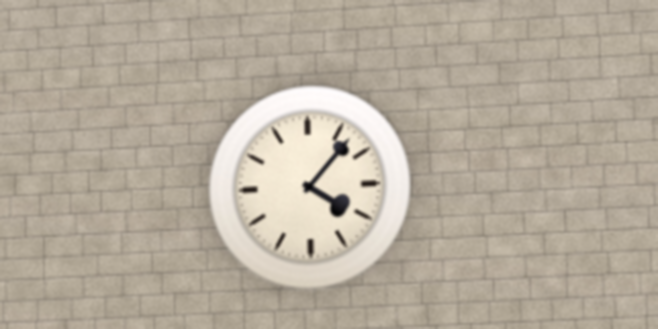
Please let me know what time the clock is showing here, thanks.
4:07
